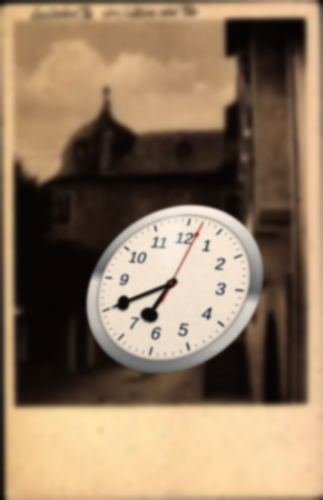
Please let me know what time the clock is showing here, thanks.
6:40:02
